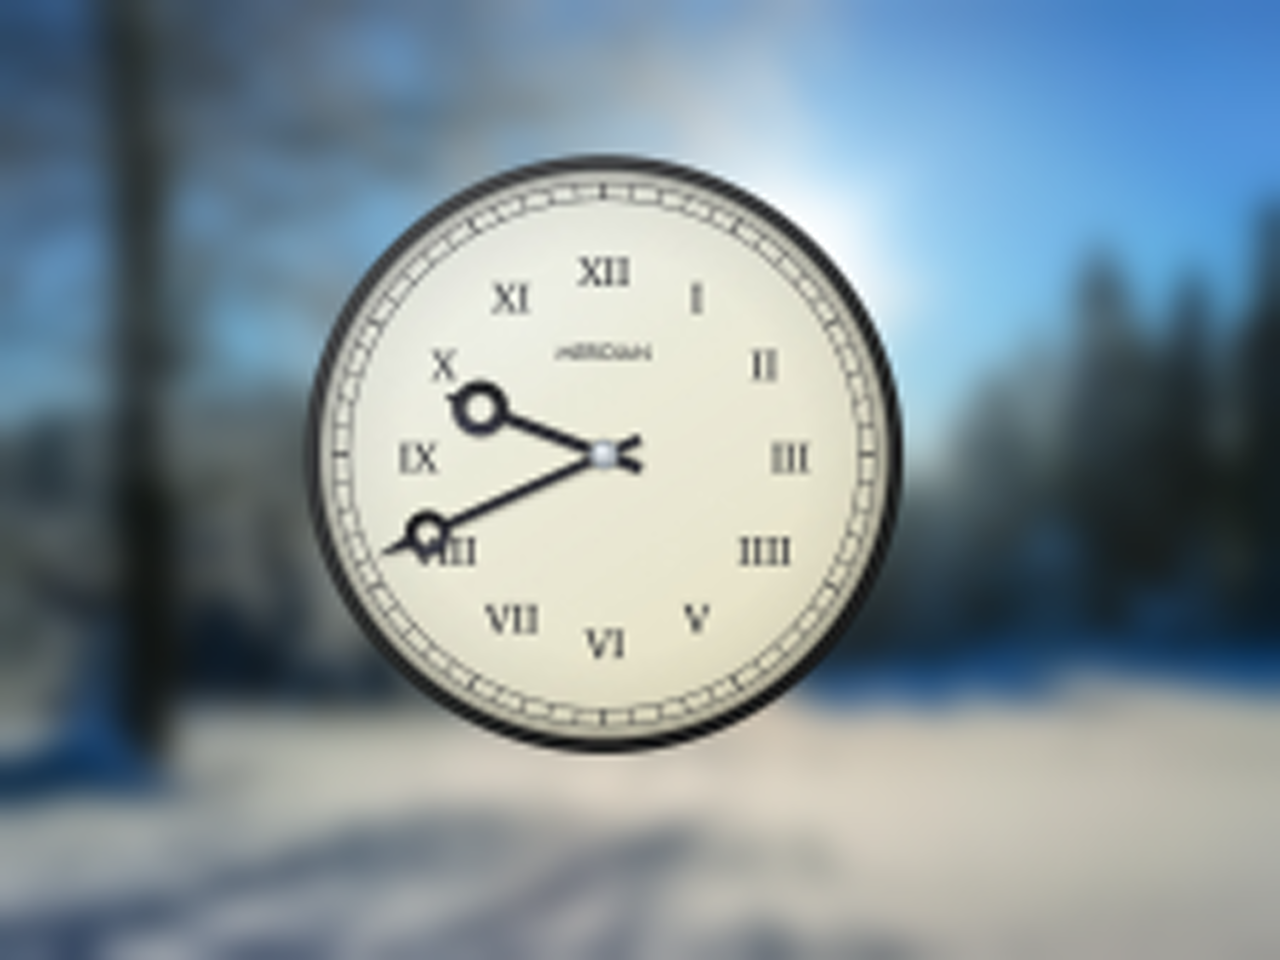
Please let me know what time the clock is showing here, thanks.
9:41
